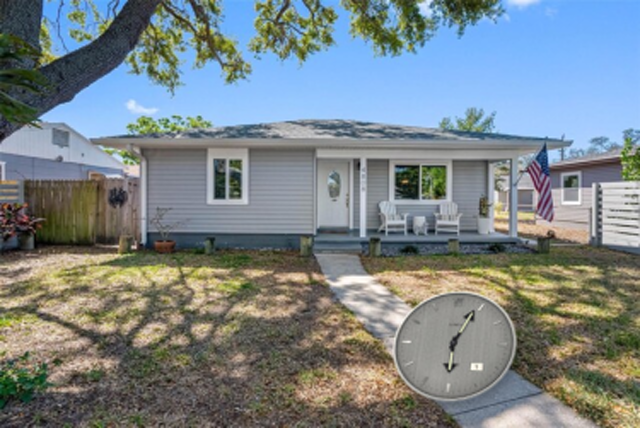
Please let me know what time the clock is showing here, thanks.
6:04
